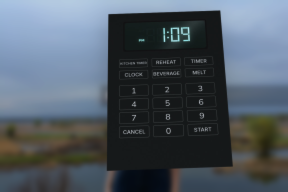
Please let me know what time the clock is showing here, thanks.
1:09
